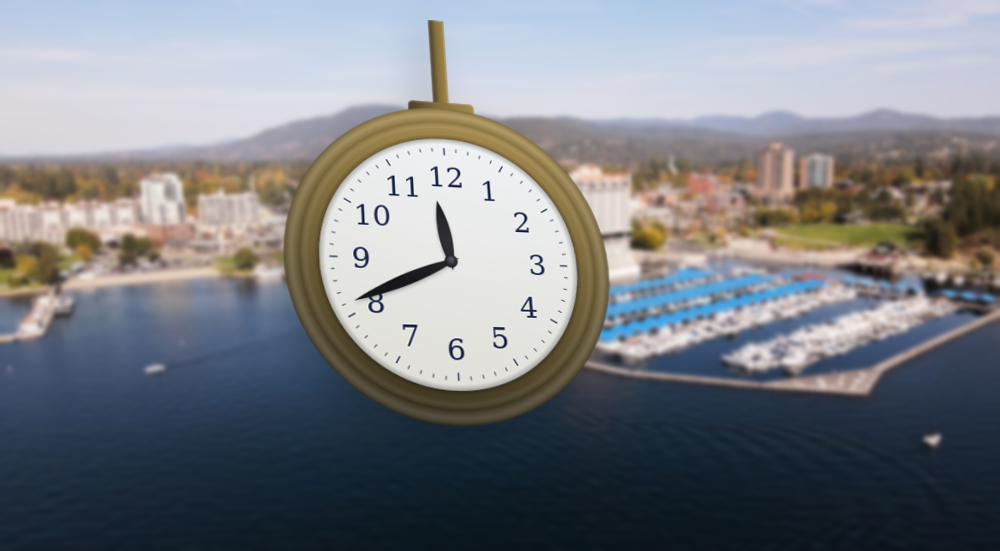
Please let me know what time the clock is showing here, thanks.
11:41
